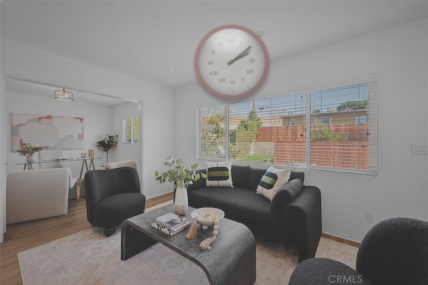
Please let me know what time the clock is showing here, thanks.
2:09
